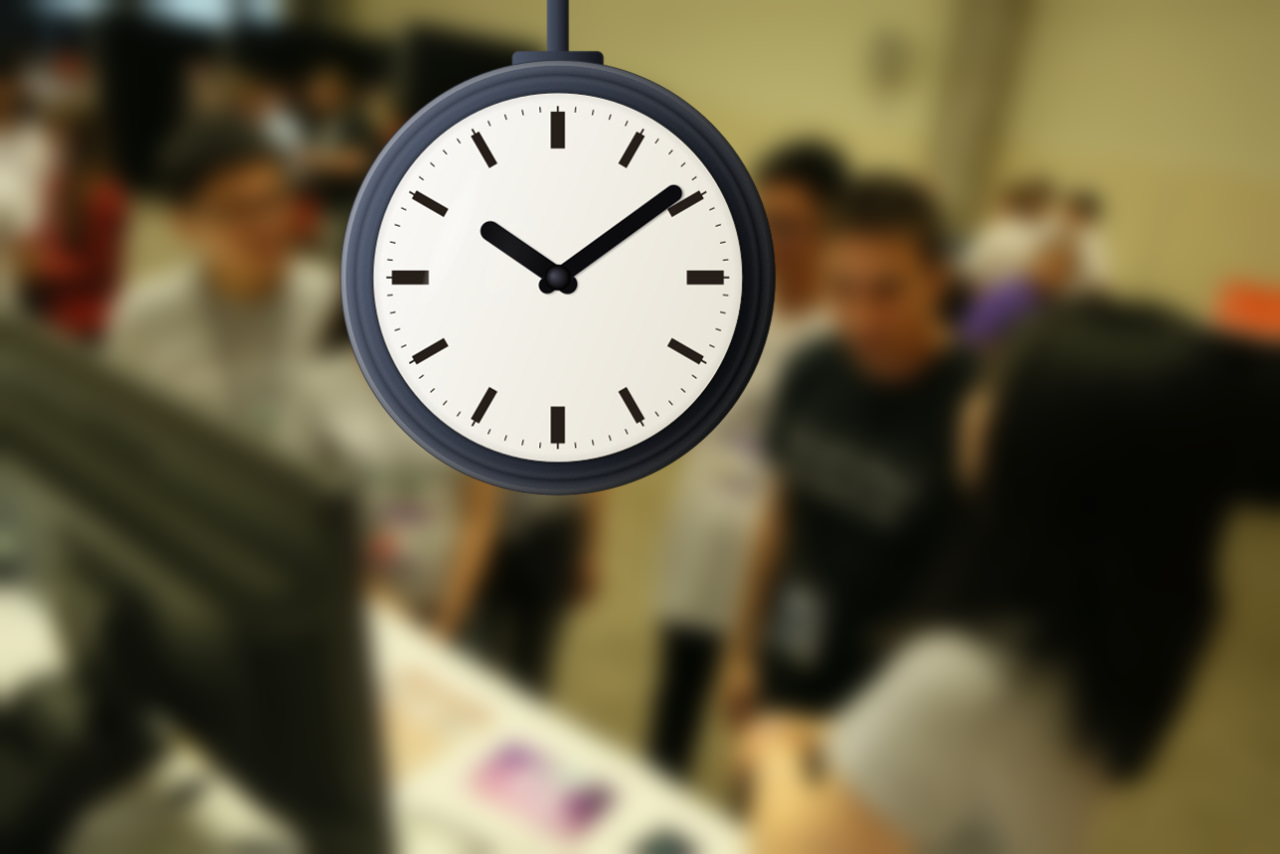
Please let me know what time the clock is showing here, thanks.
10:09
